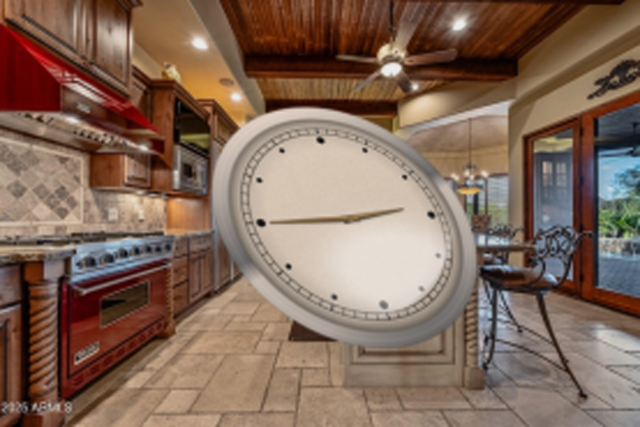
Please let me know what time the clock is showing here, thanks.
2:45
